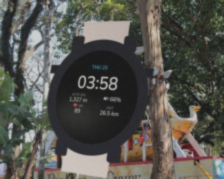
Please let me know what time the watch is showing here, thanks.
3:58
